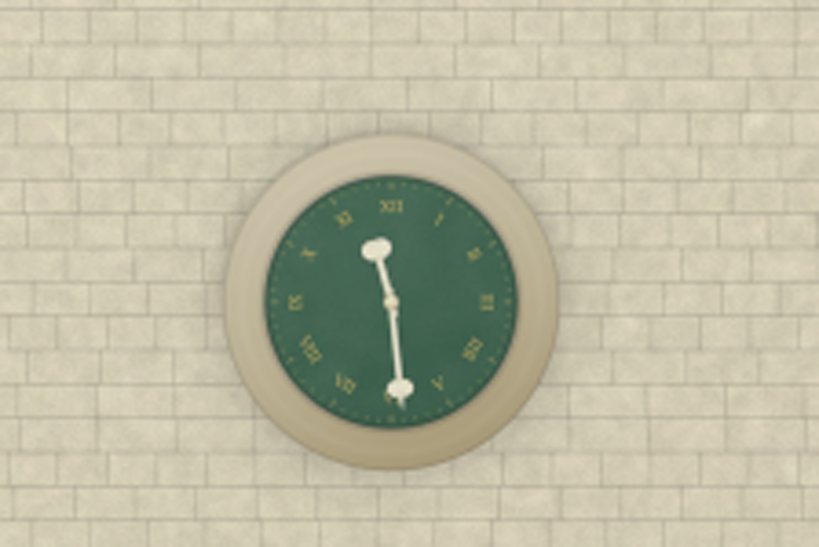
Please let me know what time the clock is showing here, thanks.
11:29
